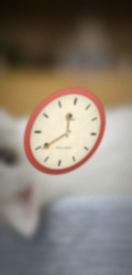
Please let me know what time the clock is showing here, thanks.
11:39
